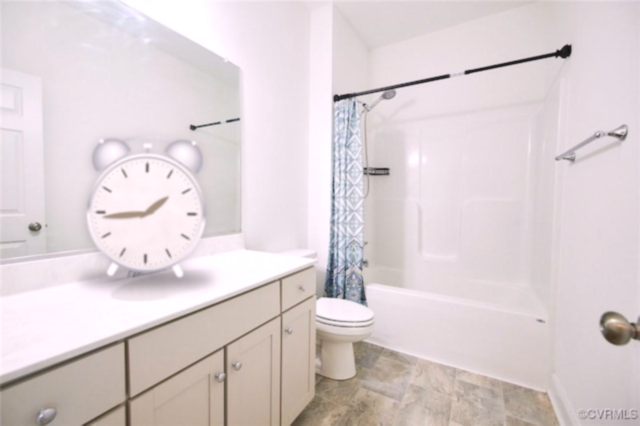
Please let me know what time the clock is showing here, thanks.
1:44
